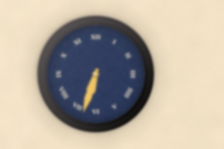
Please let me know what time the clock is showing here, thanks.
6:33
